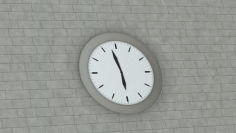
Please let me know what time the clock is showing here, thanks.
5:58
